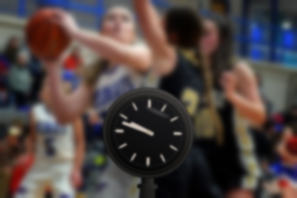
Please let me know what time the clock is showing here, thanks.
9:48
